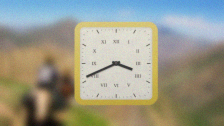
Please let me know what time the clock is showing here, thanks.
3:41
